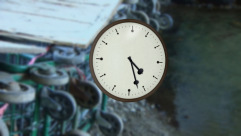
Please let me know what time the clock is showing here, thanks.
4:27
